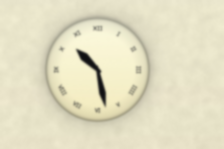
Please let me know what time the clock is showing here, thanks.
10:28
